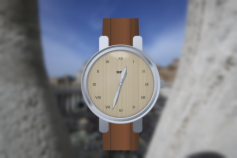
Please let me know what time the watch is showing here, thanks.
12:33
